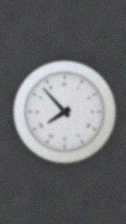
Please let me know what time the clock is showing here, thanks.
7:53
